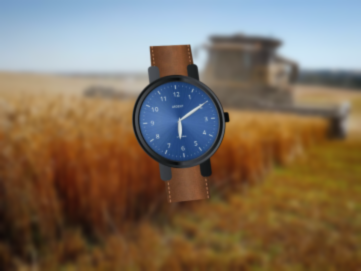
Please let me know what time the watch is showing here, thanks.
6:10
